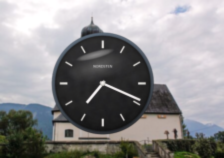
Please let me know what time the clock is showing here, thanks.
7:19
